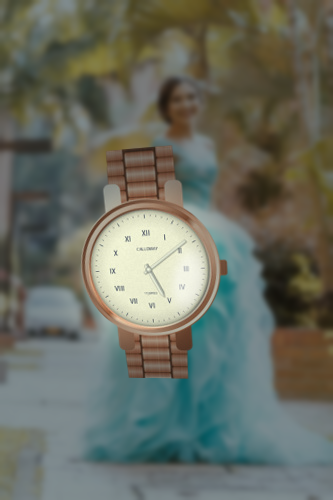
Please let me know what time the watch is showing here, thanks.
5:09
